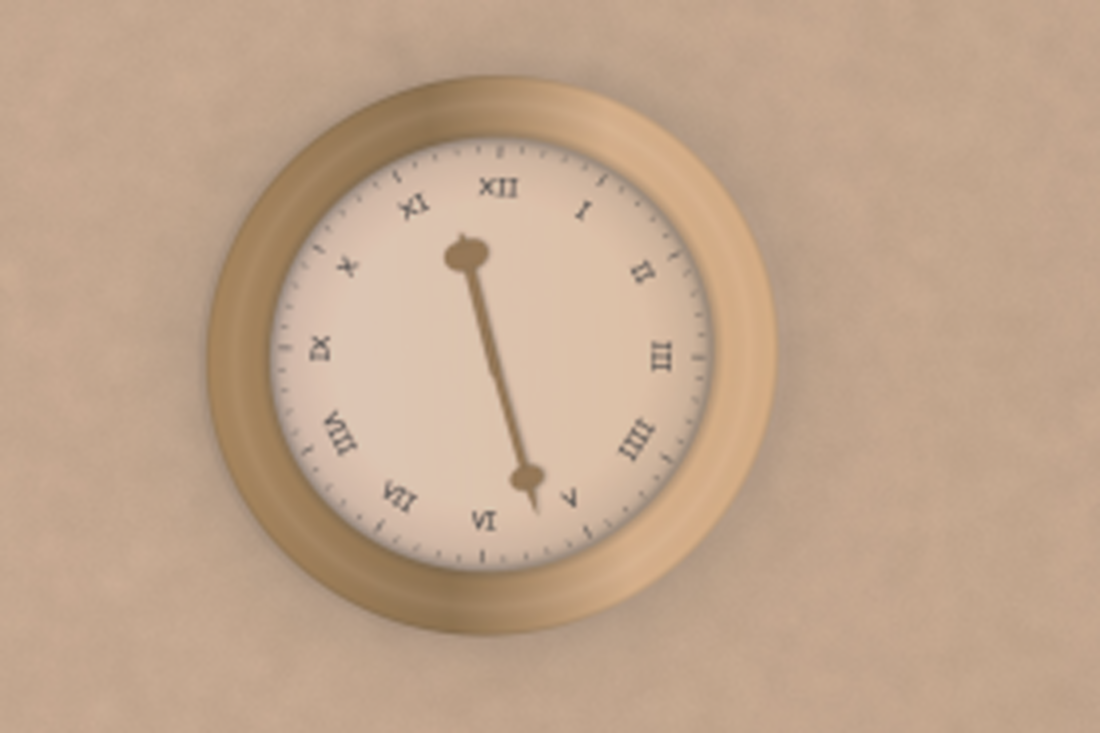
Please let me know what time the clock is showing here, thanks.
11:27
